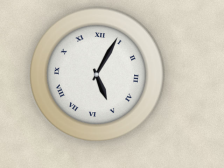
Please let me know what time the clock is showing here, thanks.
5:04
